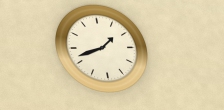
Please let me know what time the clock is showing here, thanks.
1:42
